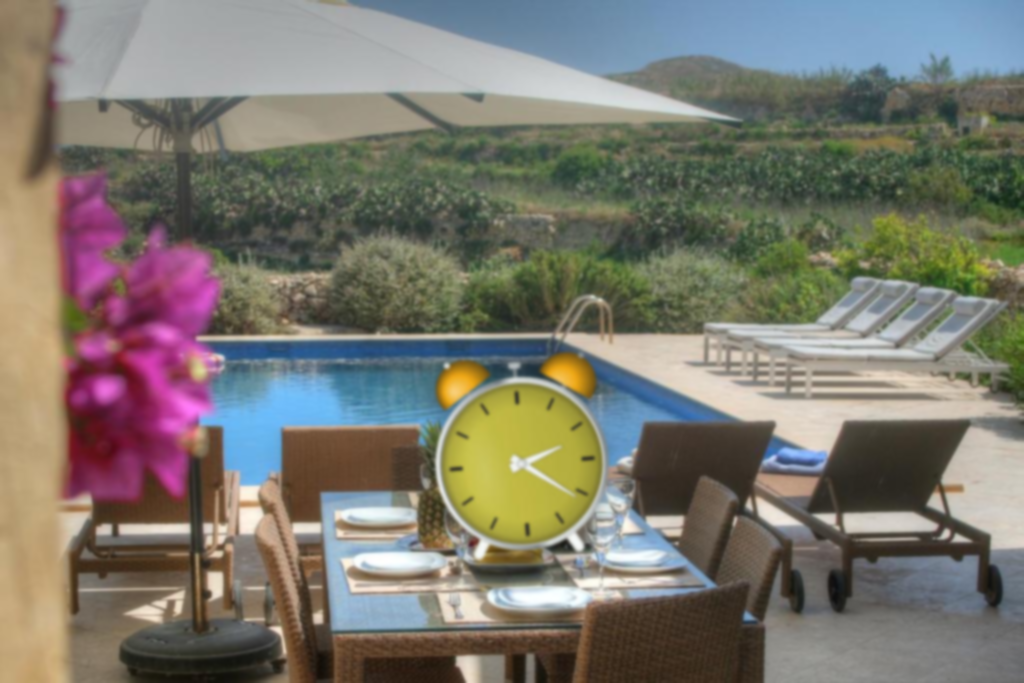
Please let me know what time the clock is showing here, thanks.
2:21
